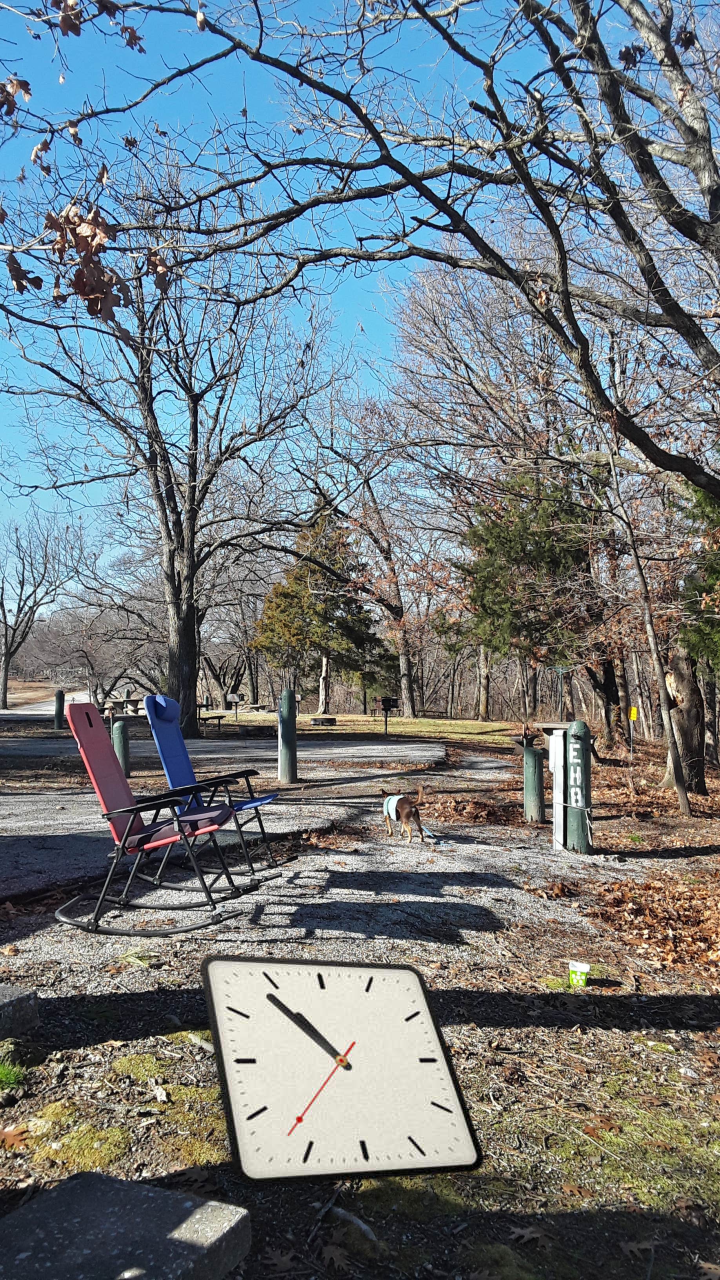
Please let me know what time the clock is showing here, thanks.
10:53:37
